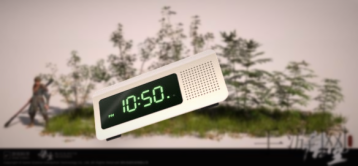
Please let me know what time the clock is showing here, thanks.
10:50
